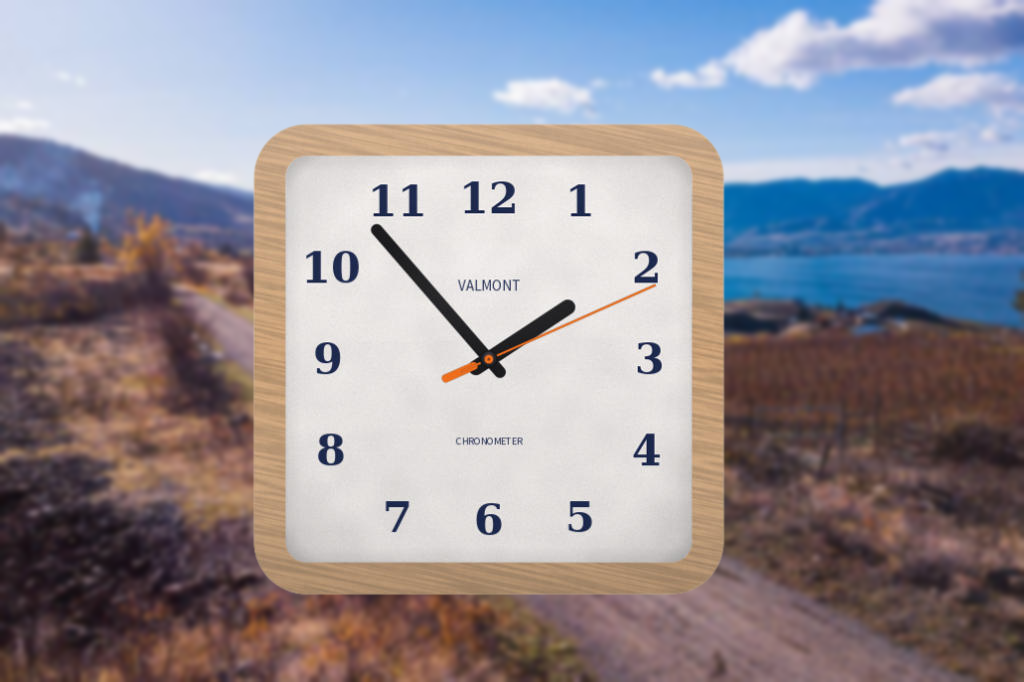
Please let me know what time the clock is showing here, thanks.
1:53:11
